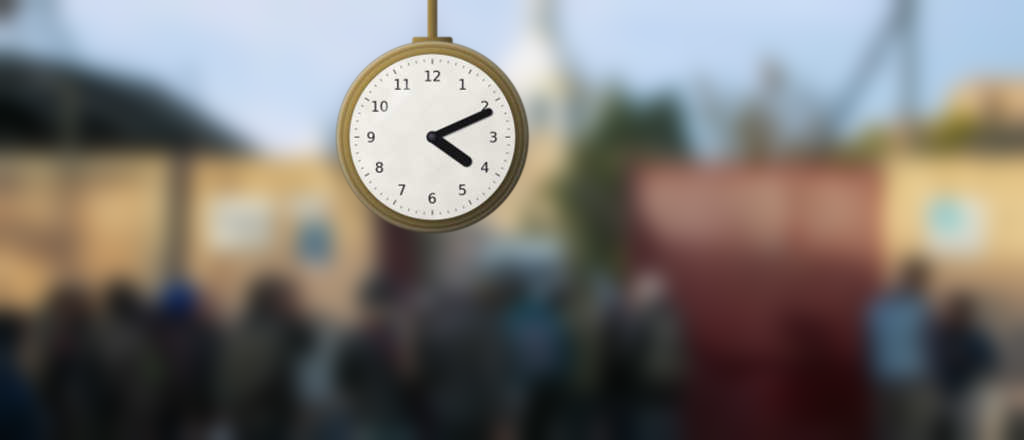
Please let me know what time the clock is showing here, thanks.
4:11
